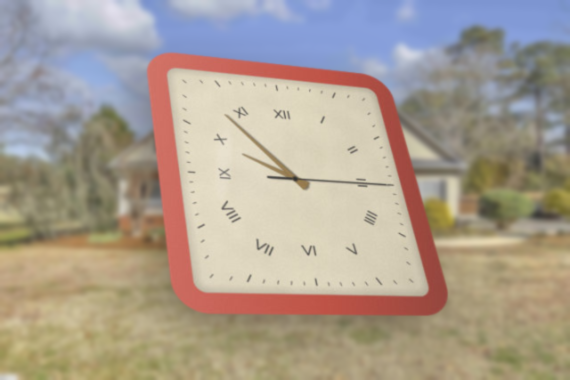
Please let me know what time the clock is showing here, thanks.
9:53:15
